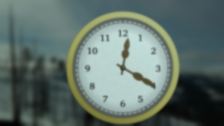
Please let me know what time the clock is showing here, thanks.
12:20
